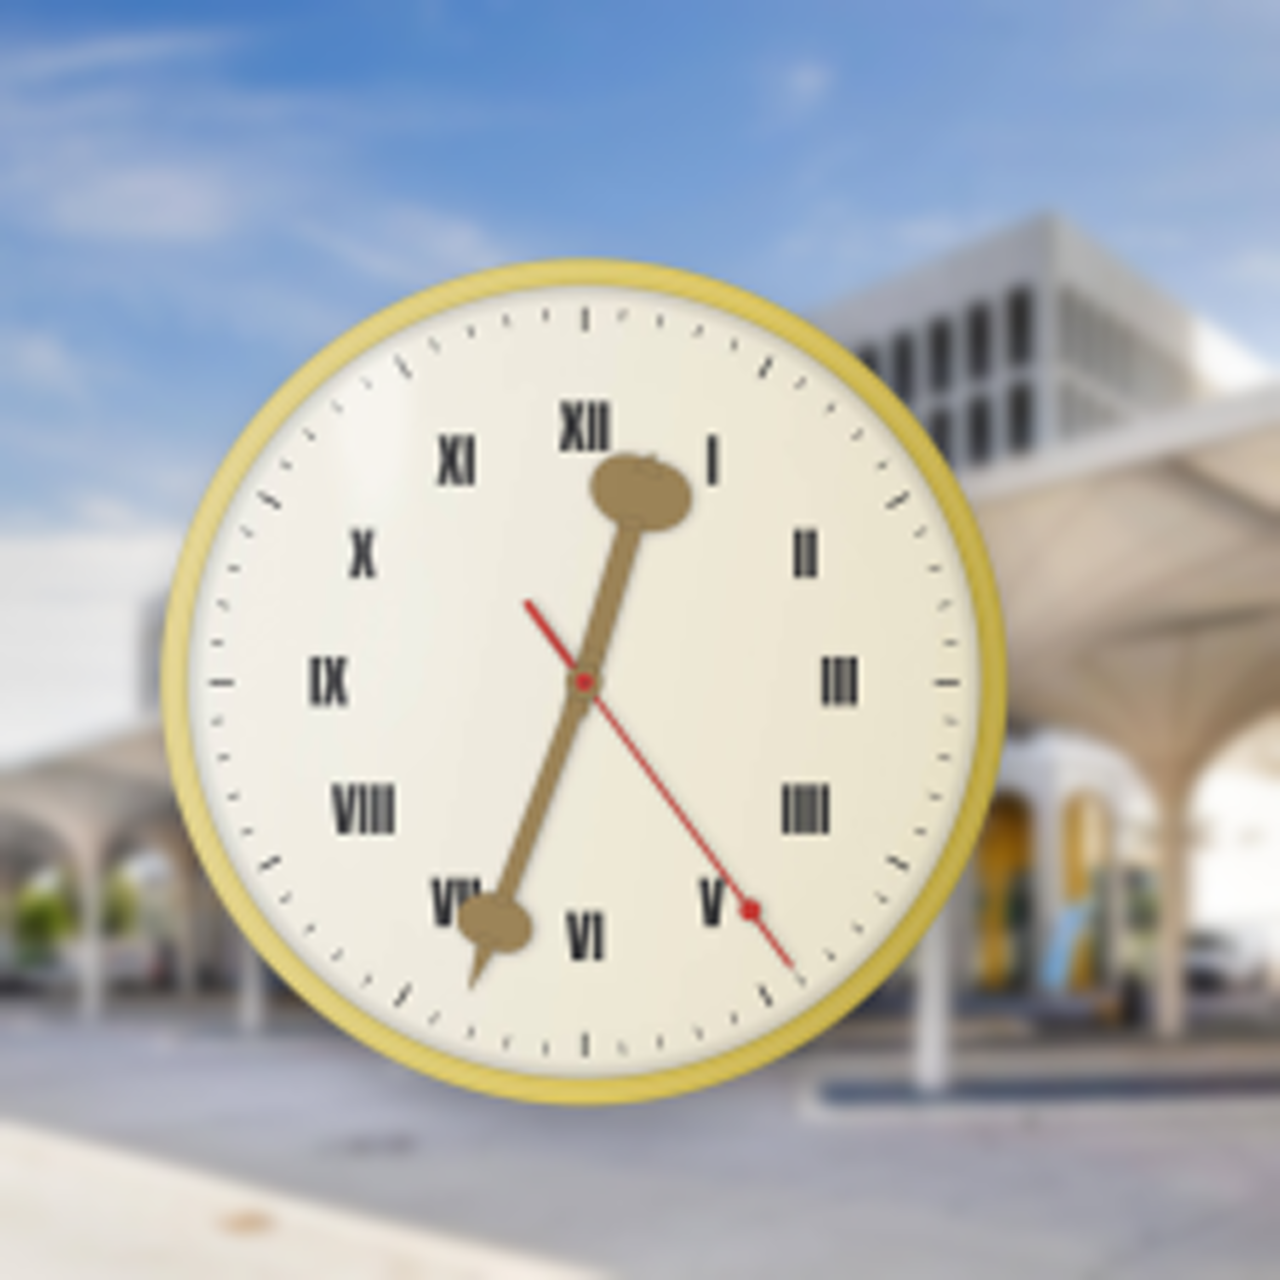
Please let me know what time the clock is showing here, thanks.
12:33:24
